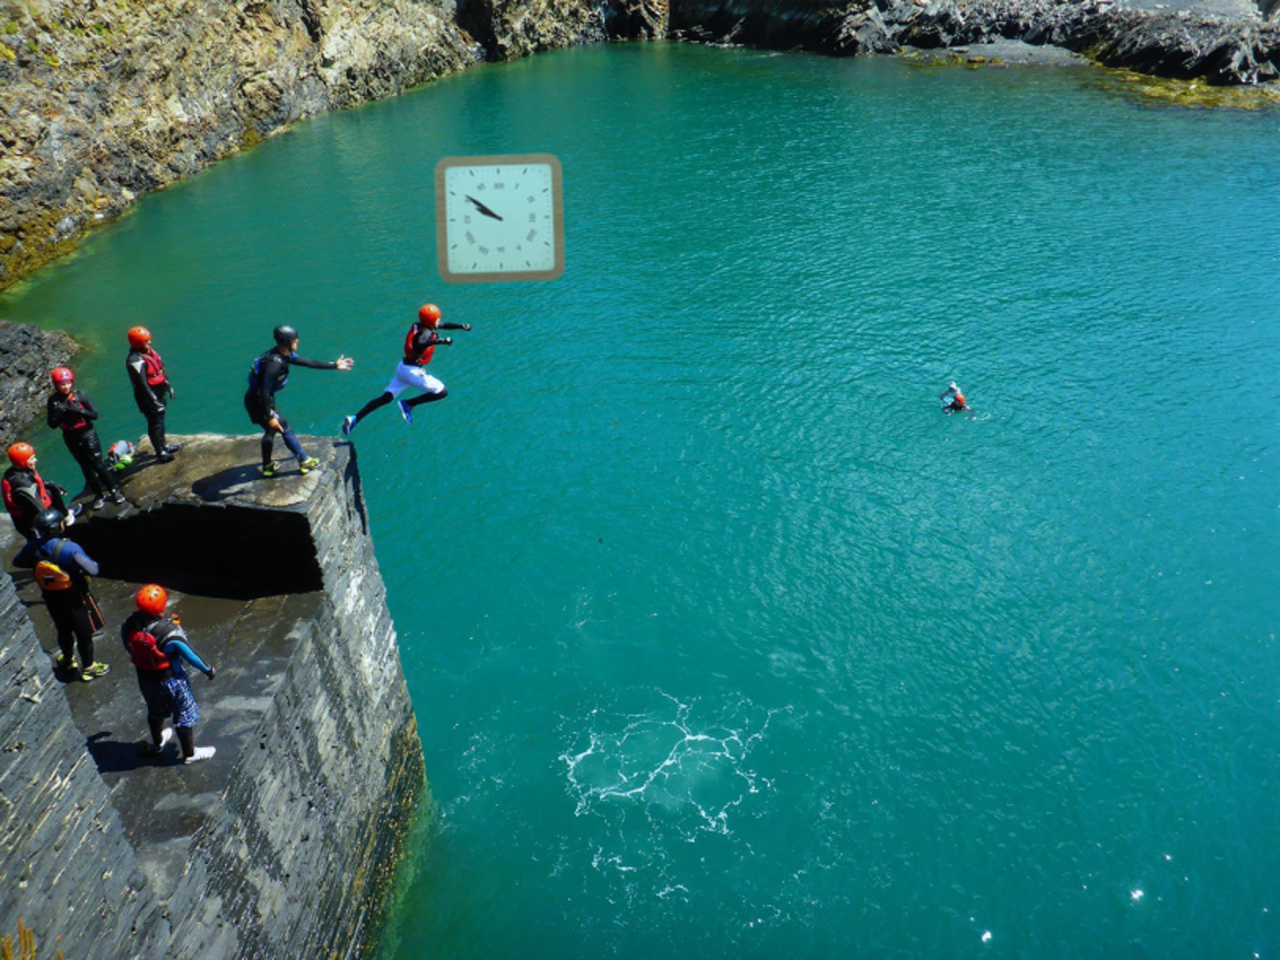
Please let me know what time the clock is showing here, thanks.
9:51
